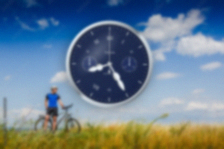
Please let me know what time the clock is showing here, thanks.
8:25
